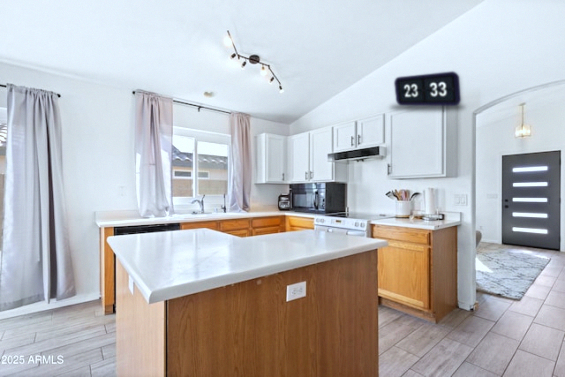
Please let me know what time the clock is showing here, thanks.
23:33
